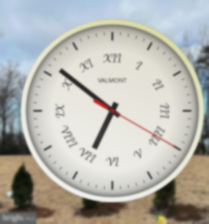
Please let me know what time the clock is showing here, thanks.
6:51:20
